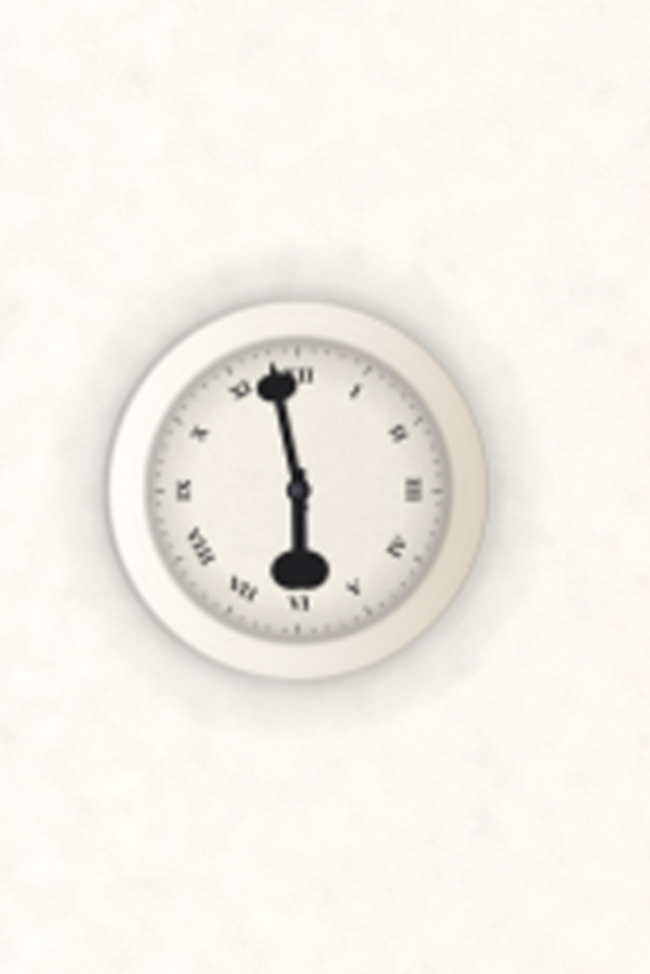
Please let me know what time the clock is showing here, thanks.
5:58
